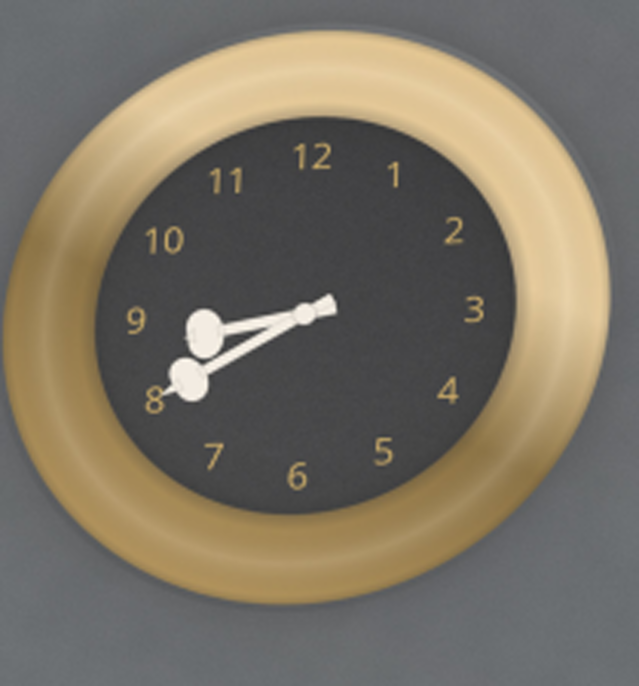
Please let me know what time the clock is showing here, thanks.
8:40
